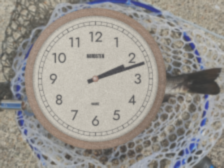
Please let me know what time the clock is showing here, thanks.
2:12
